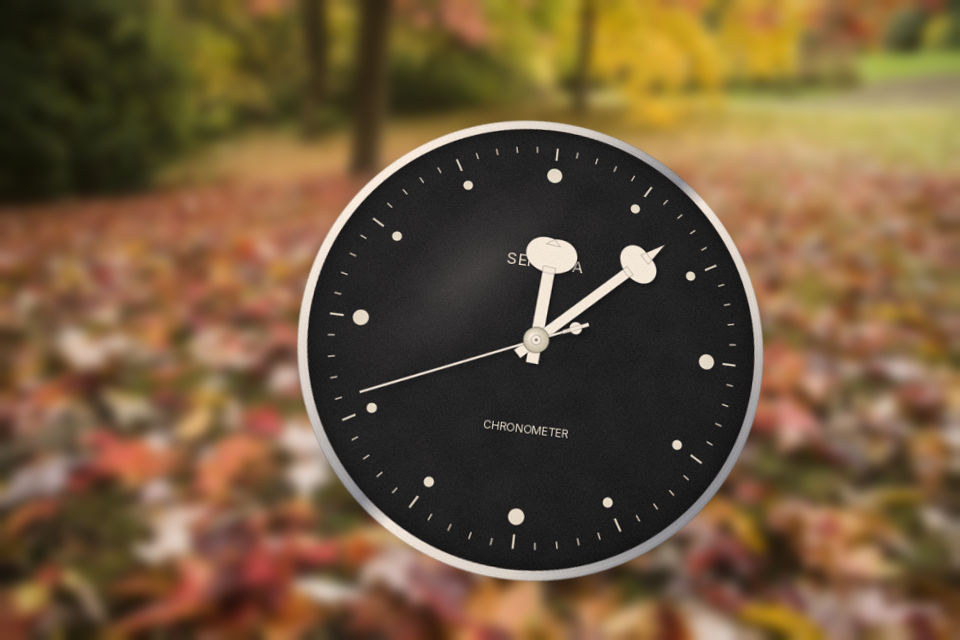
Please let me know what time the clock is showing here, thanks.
12:07:41
